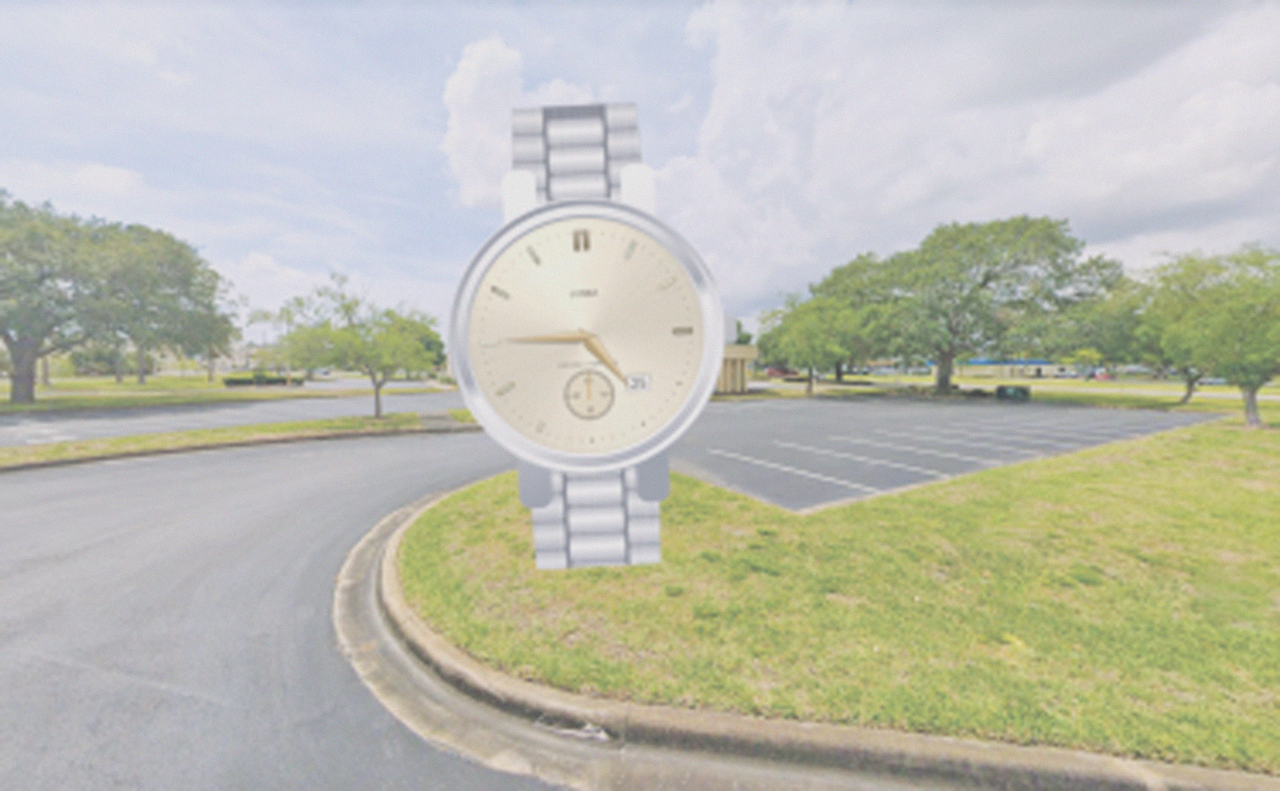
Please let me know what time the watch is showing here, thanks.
4:45
